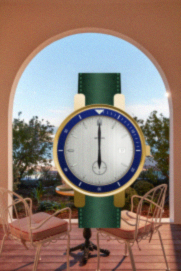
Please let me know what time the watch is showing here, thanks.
6:00
